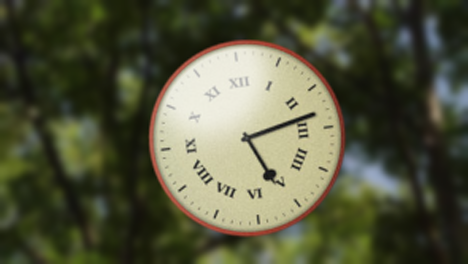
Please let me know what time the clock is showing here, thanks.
5:13
